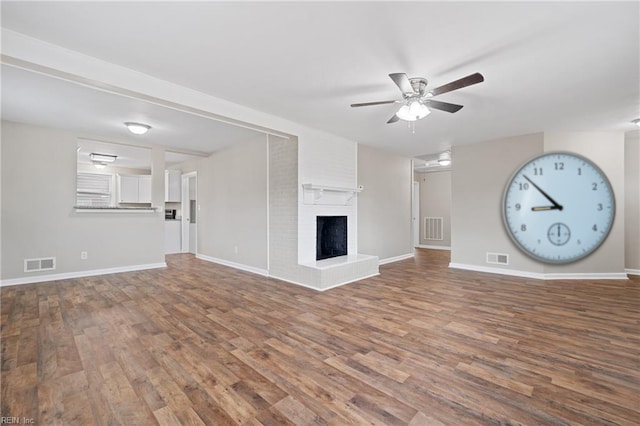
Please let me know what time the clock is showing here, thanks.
8:52
